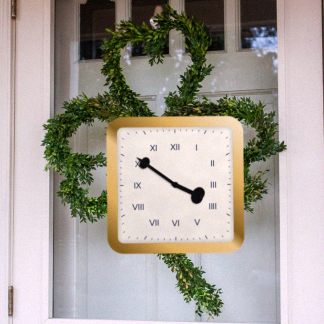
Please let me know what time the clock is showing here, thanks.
3:51
